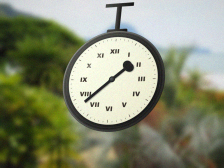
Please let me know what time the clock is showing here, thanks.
1:38
